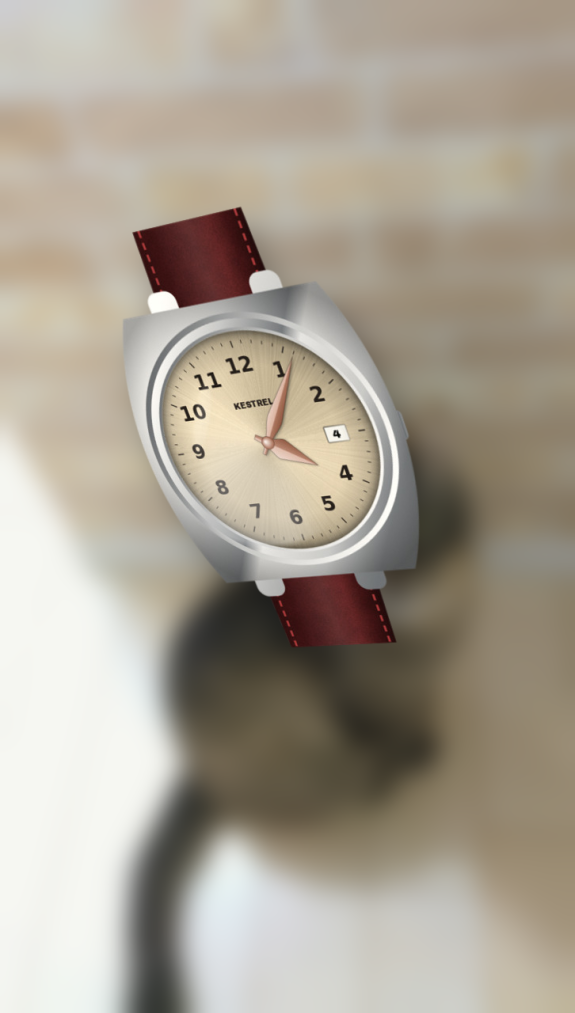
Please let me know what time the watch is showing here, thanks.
4:06
